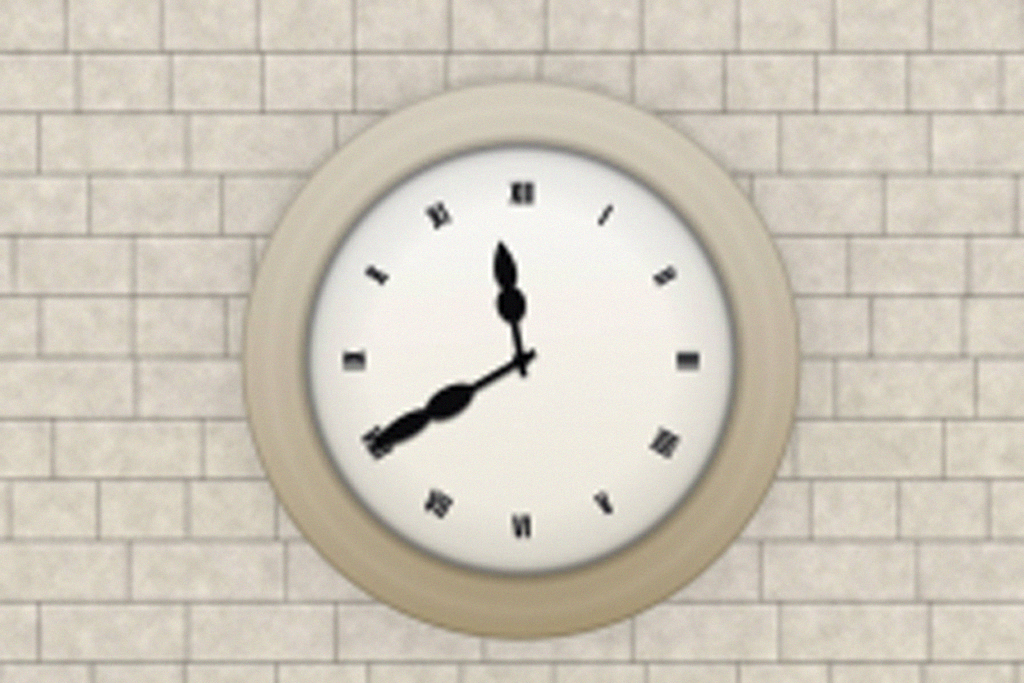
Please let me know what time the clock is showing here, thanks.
11:40
